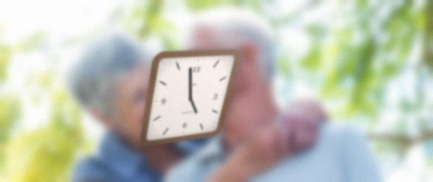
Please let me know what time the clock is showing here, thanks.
4:58
